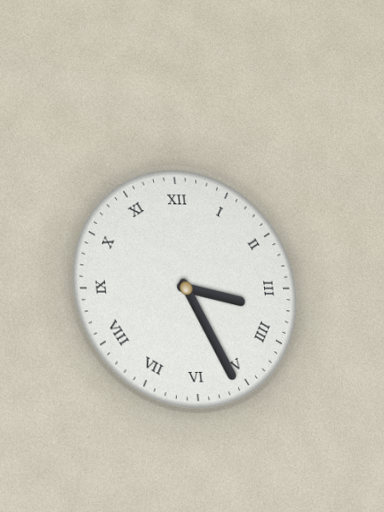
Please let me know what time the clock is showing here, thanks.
3:26
